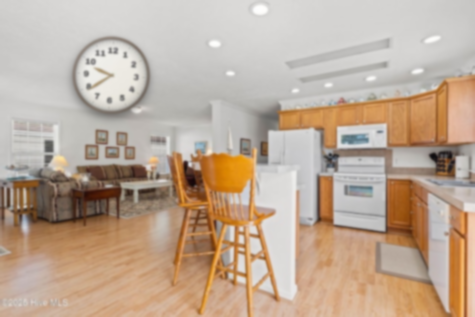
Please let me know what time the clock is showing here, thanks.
9:39
